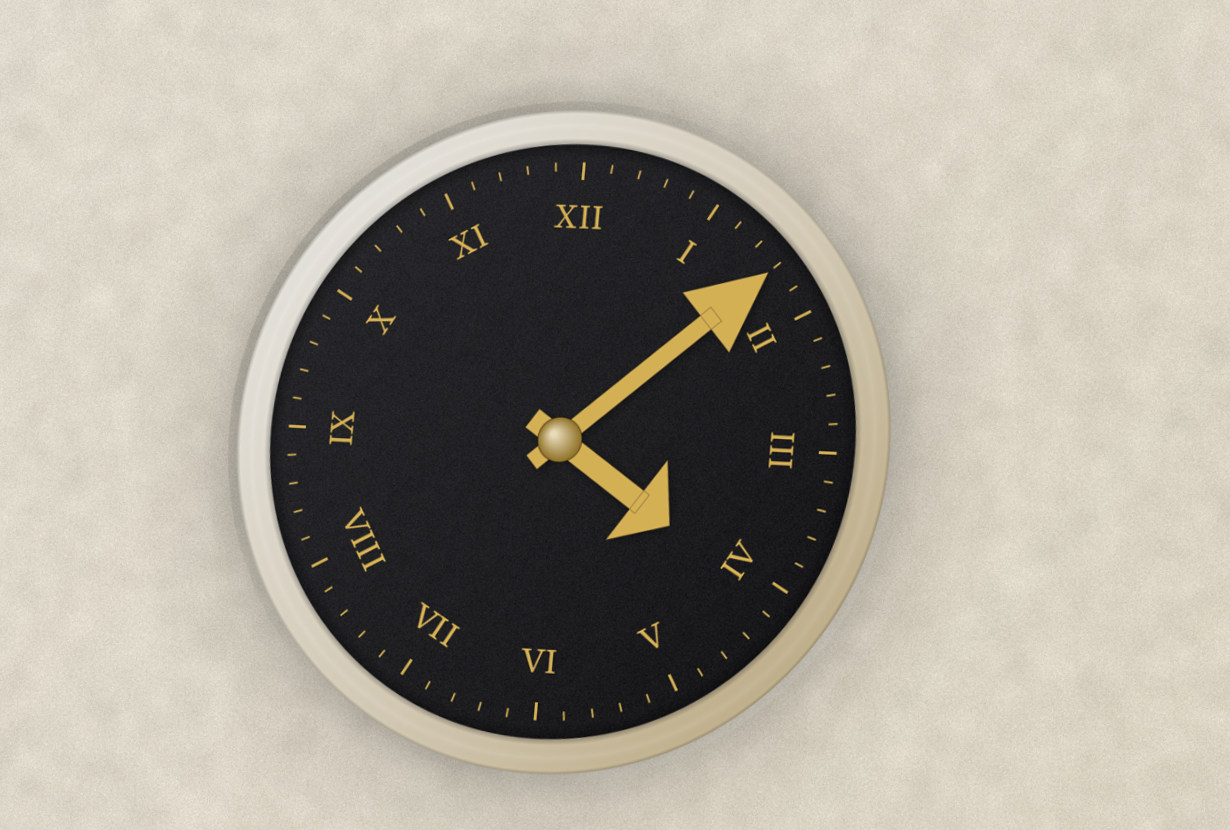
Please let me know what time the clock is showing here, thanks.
4:08
